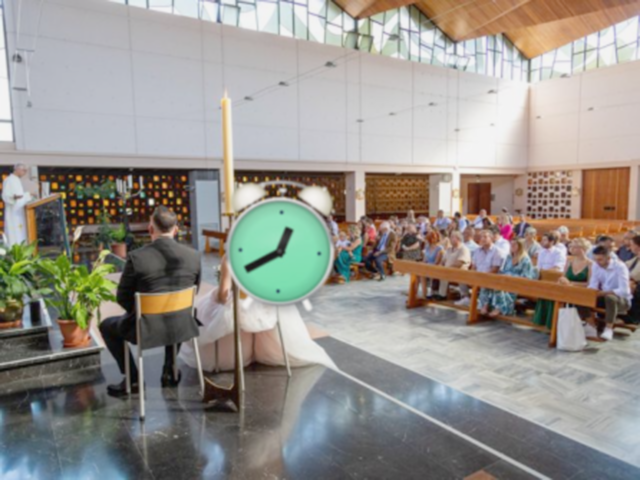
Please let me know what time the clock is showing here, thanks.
12:40
